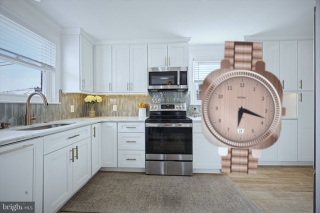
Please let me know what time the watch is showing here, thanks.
6:18
